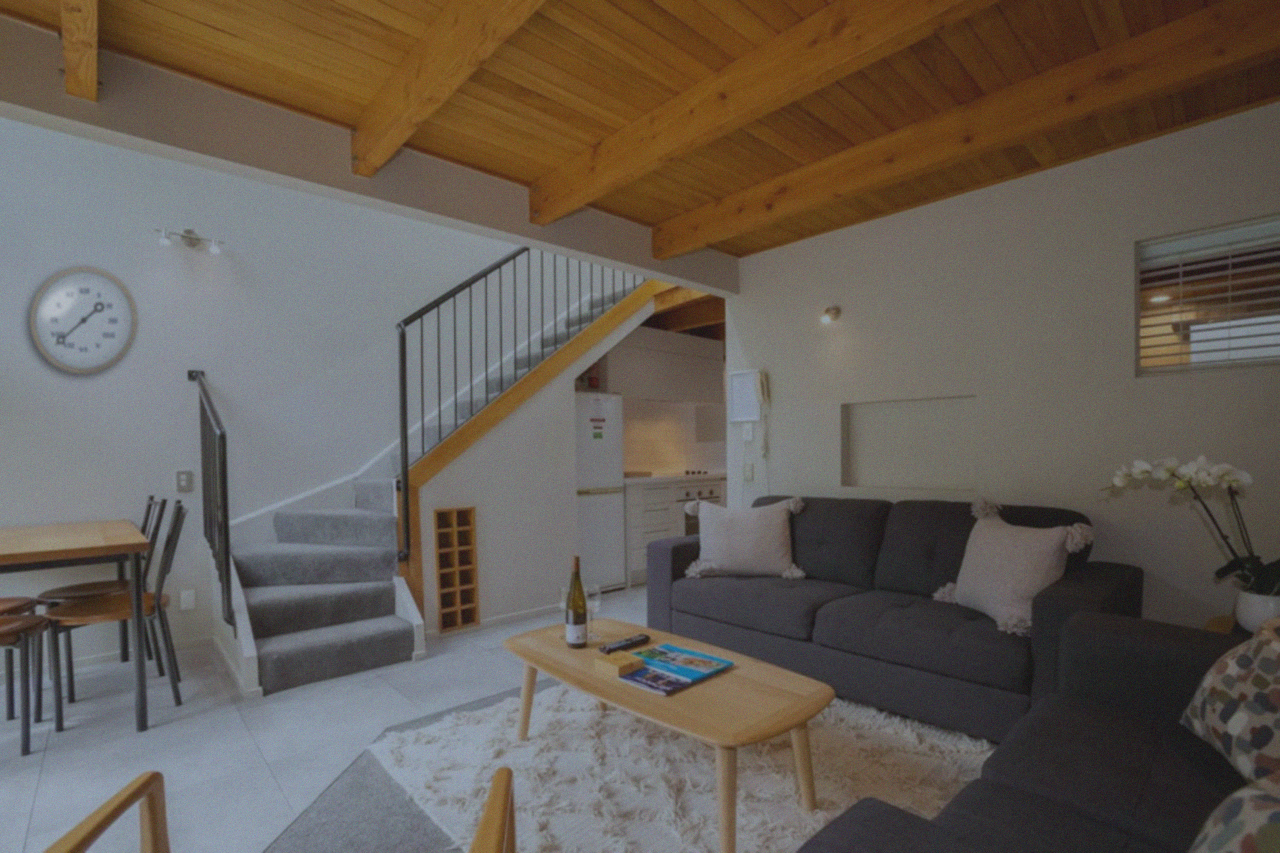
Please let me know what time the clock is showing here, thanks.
1:38
